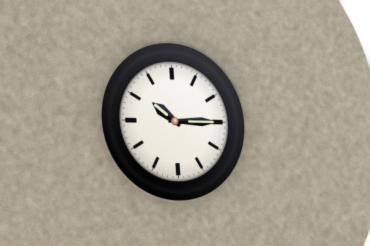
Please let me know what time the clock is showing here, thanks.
10:15
